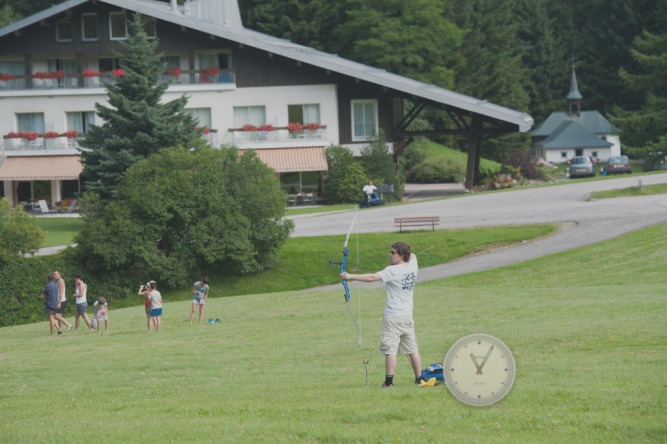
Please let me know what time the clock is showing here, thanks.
11:05
